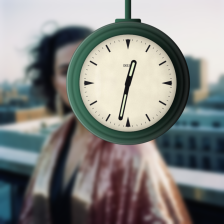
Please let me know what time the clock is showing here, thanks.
12:32
